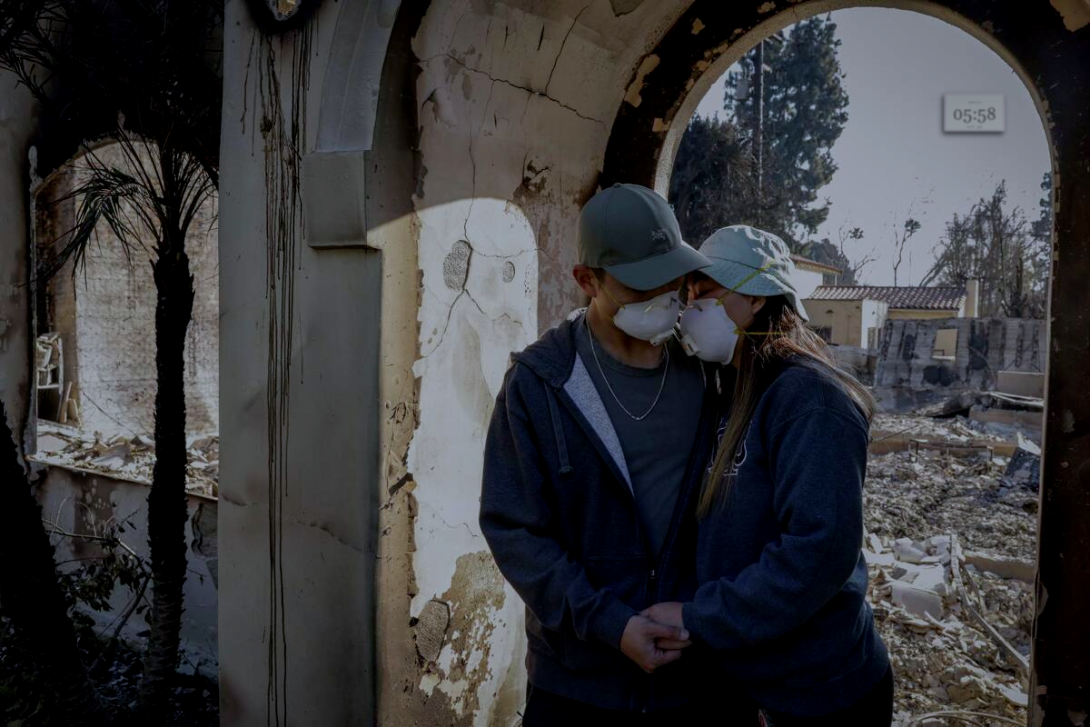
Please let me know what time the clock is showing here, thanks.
5:58
